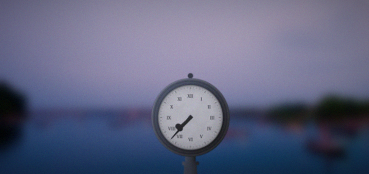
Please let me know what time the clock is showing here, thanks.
7:37
